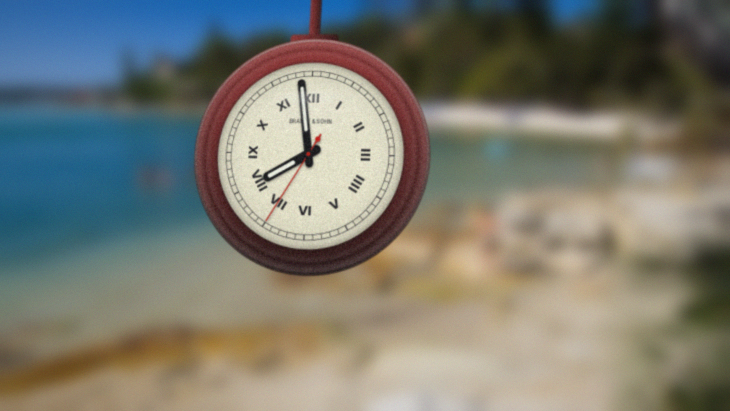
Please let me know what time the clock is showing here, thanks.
7:58:35
